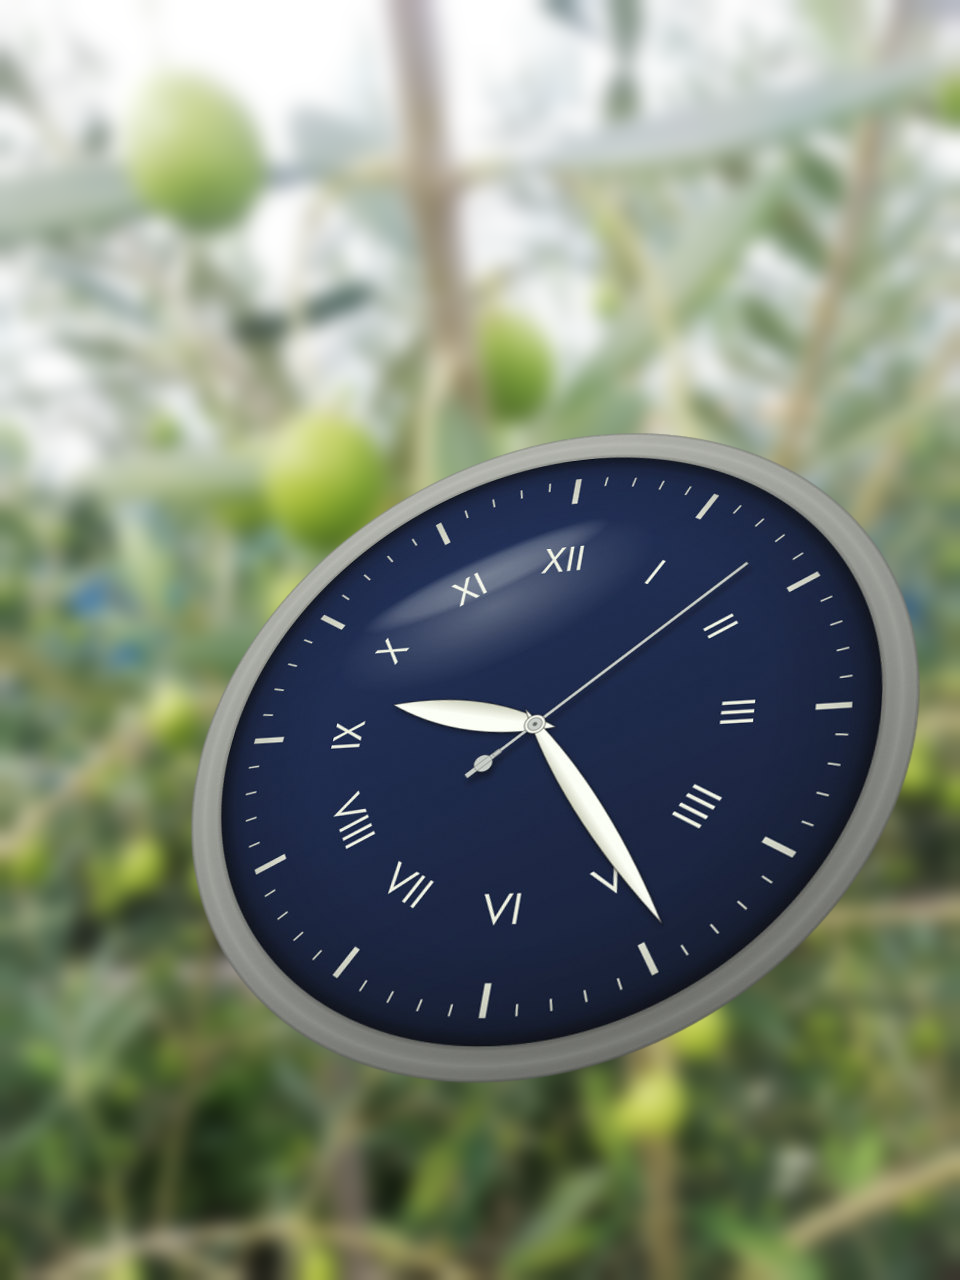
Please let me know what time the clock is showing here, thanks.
9:24:08
